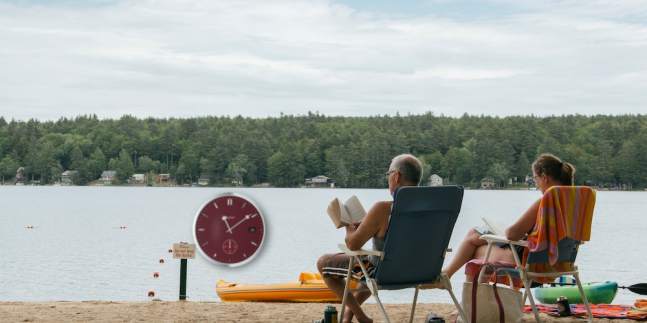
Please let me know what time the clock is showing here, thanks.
11:09
